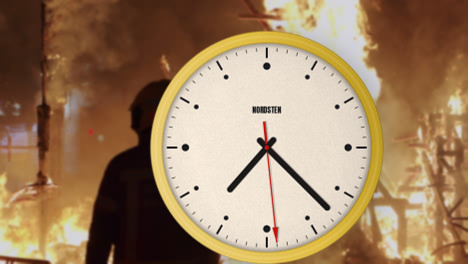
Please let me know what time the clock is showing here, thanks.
7:22:29
